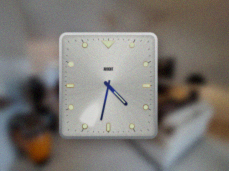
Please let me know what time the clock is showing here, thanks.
4:32
